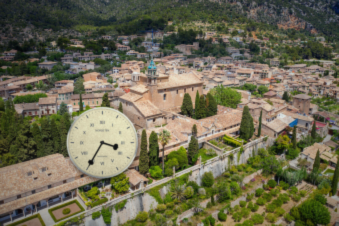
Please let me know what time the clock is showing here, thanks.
3:35
